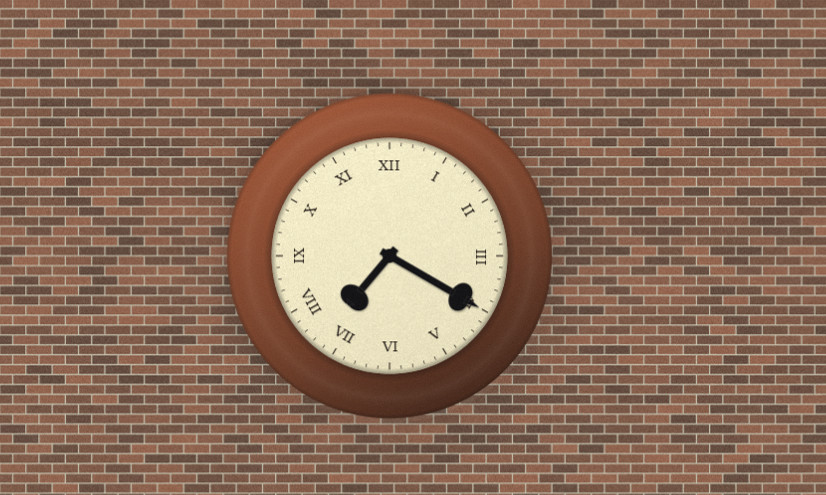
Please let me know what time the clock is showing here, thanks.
7:20
